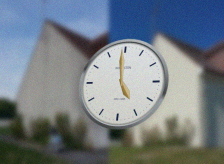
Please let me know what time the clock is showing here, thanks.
4:59
